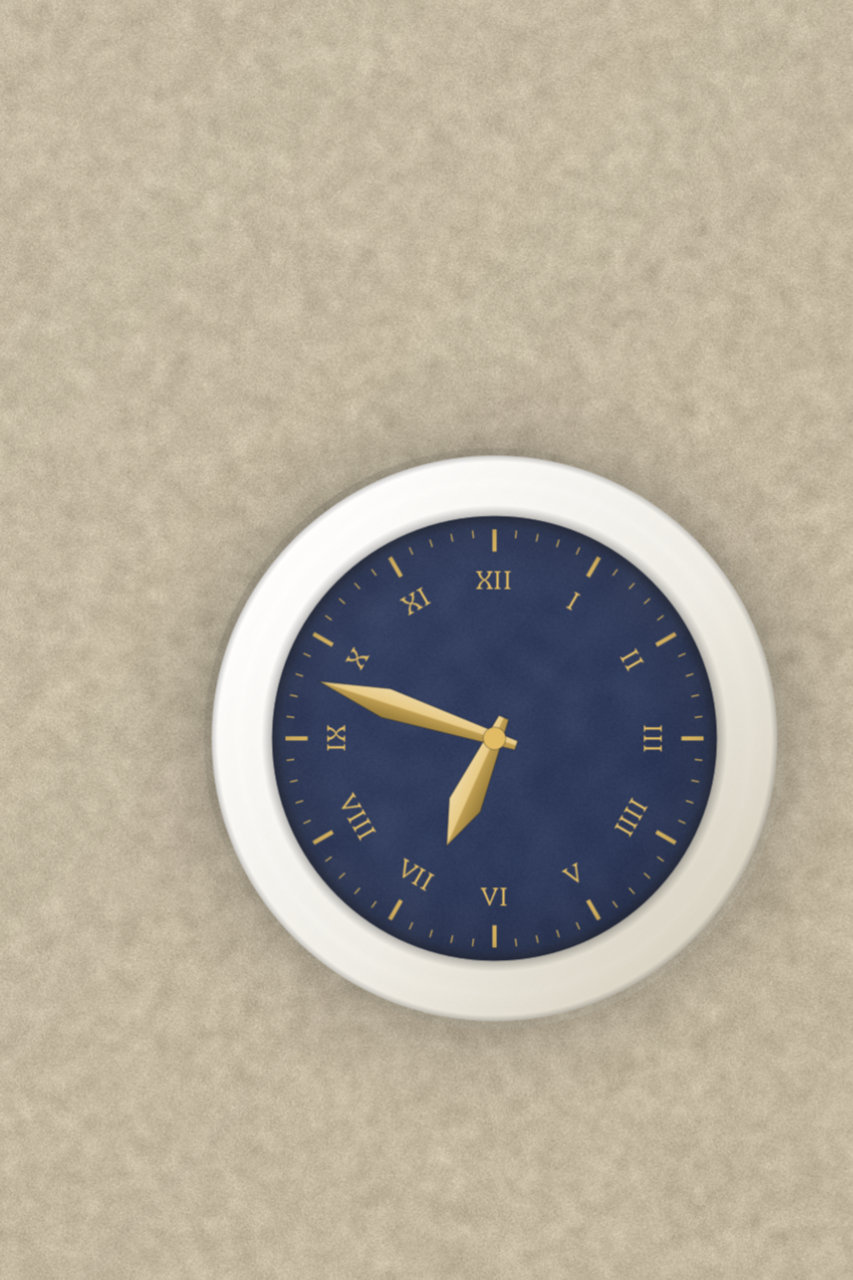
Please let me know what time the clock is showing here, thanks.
6:48
